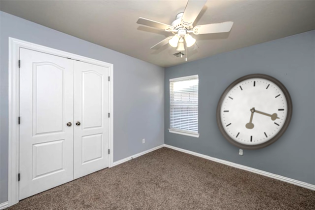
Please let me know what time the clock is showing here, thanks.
6:18
